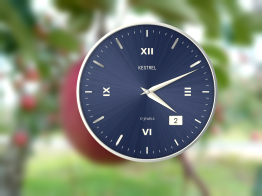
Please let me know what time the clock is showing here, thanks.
4:11
